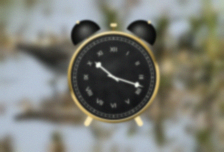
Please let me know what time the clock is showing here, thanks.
10:18
